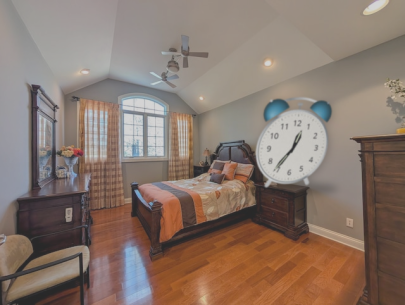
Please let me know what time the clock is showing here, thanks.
12:36
